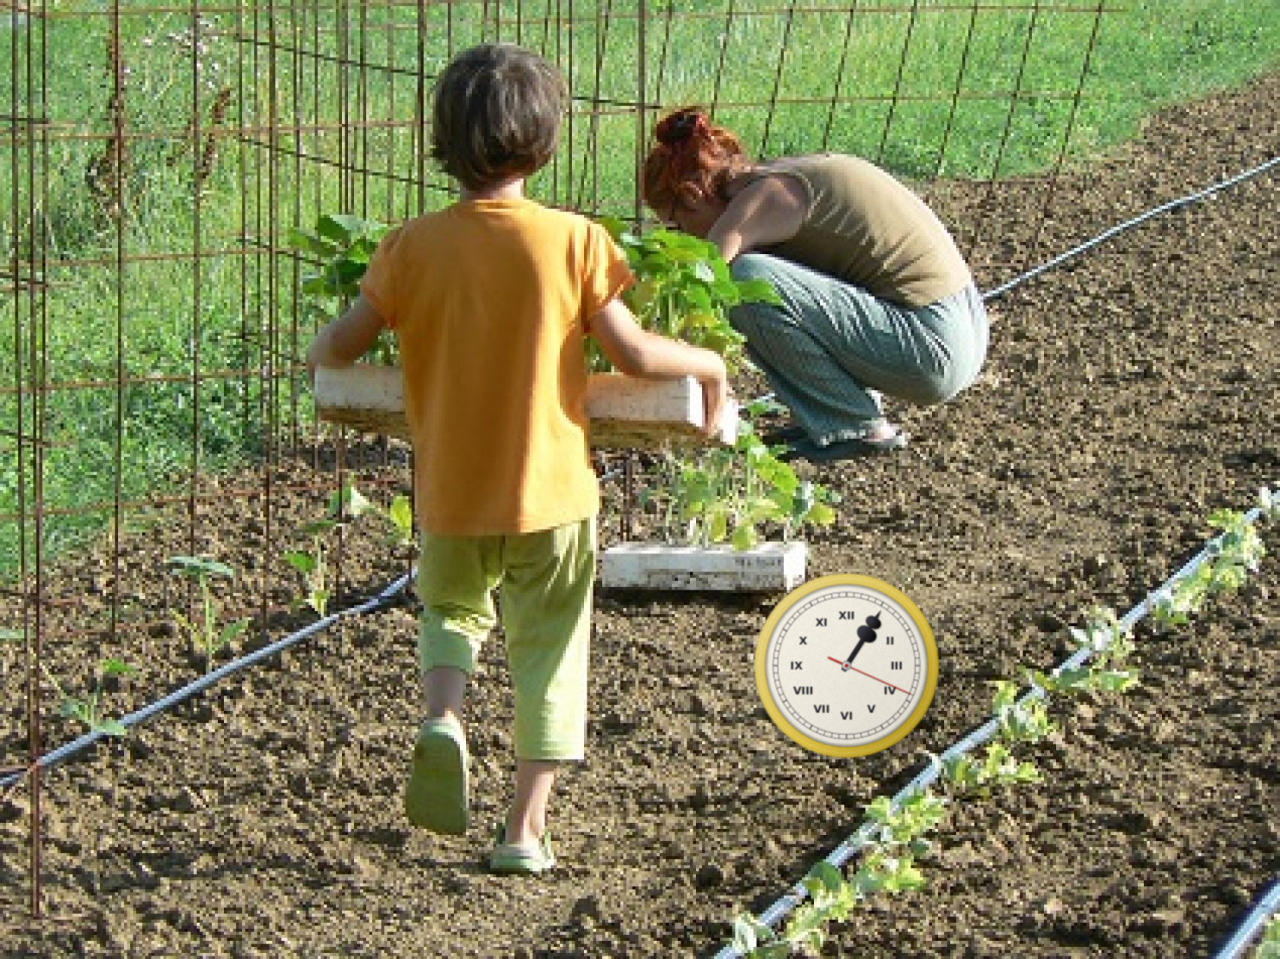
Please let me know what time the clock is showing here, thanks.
1:05:19
